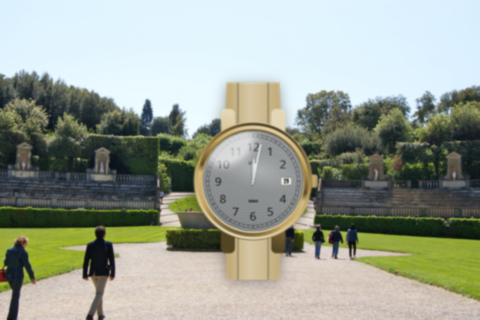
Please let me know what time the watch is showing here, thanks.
12:02
